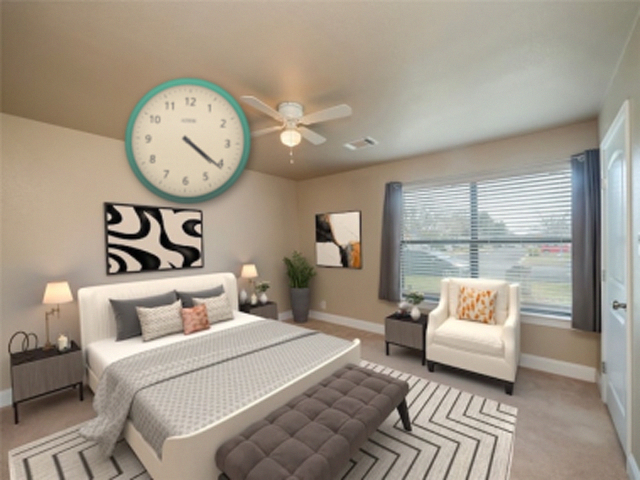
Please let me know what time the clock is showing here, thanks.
4:21
